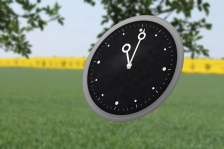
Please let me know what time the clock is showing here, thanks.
11:01
